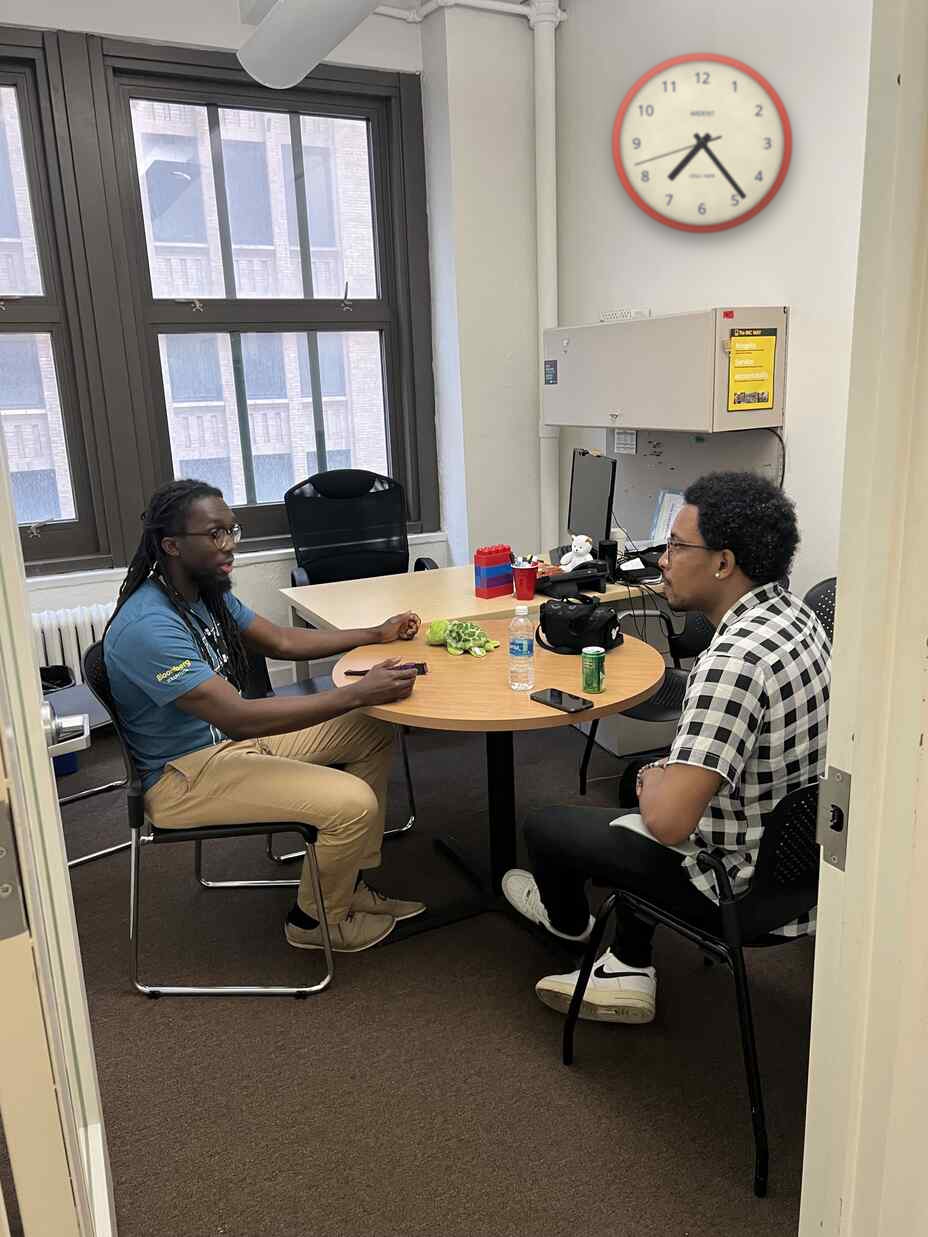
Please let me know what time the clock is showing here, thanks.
7:23:42
